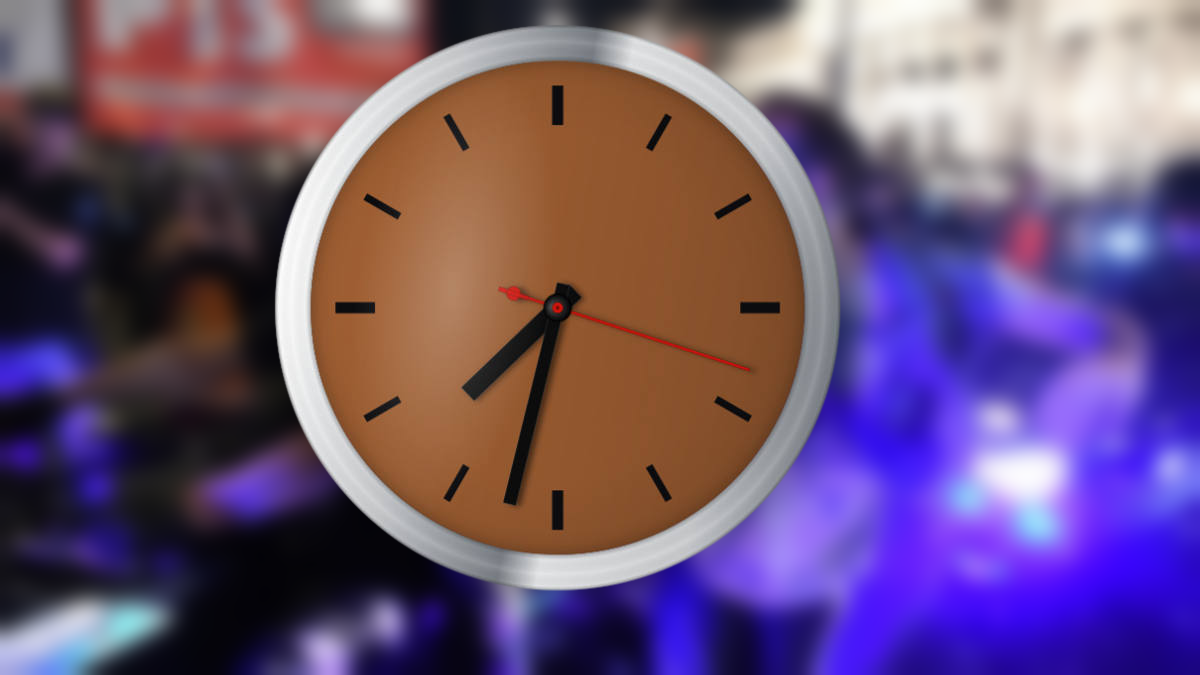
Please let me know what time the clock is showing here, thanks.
7:32:18
